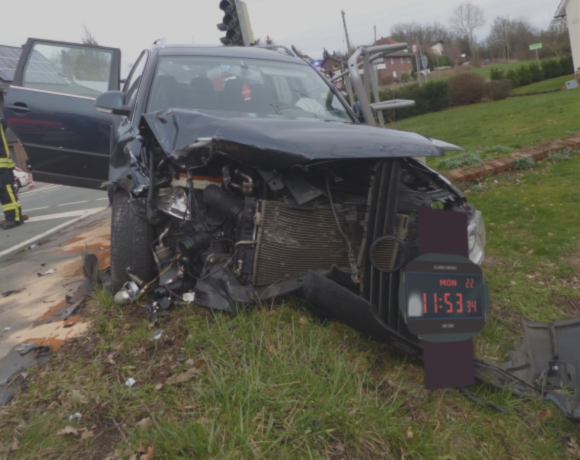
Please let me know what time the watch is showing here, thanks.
11:53:34
